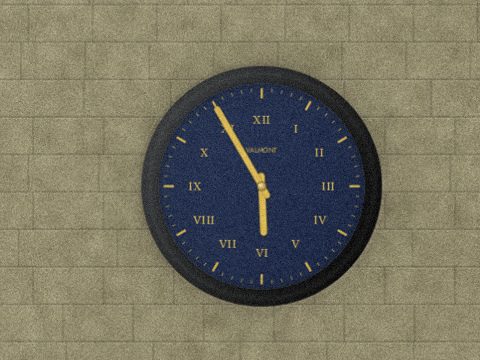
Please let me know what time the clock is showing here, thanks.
5:55
